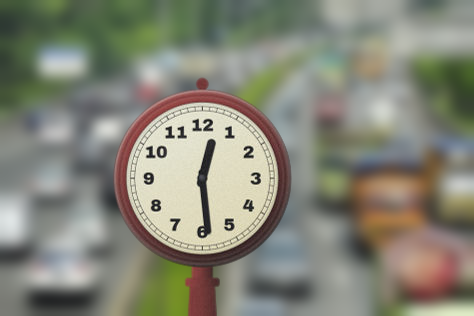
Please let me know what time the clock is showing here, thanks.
12:29
